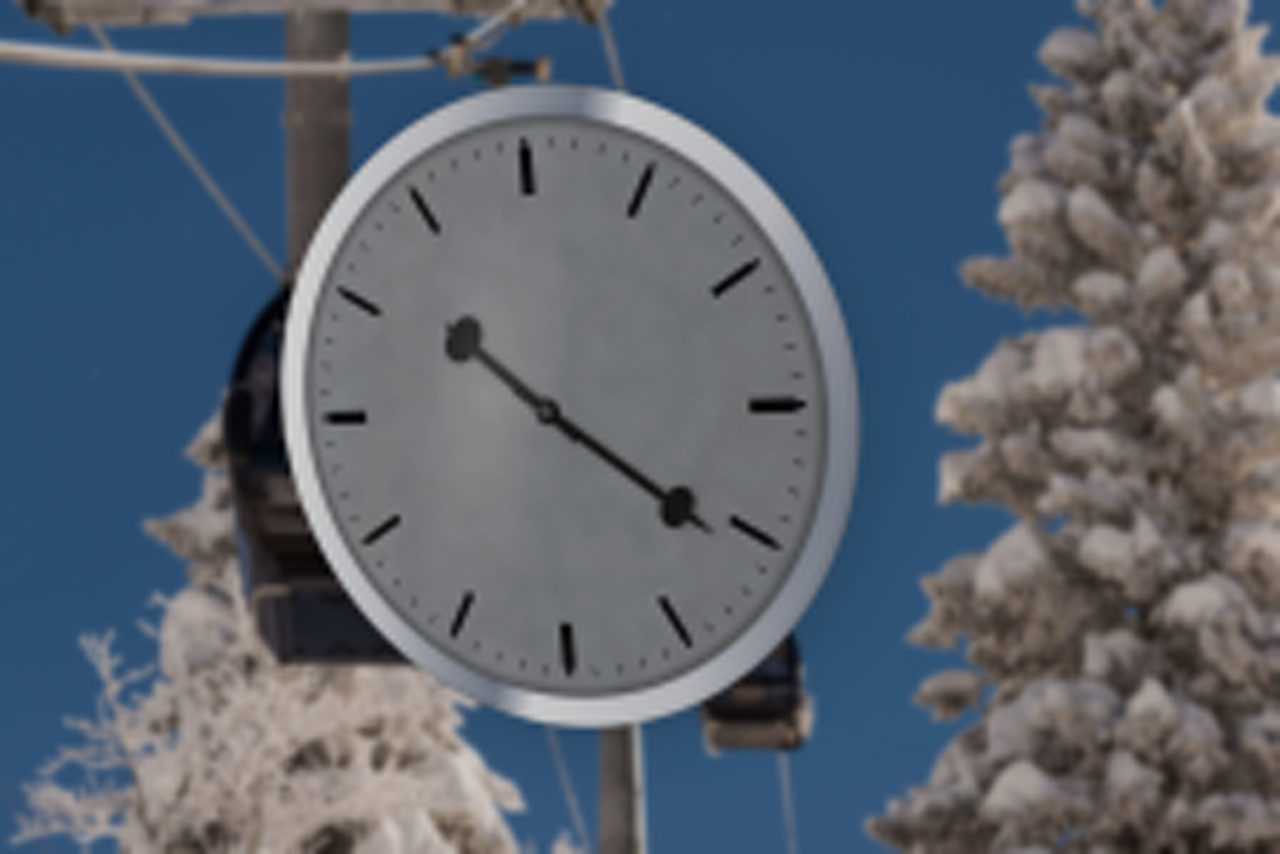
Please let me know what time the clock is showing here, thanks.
10:21
